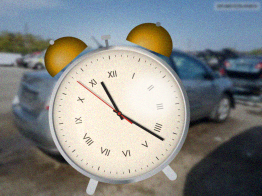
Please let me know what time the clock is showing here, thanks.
11:21:53
